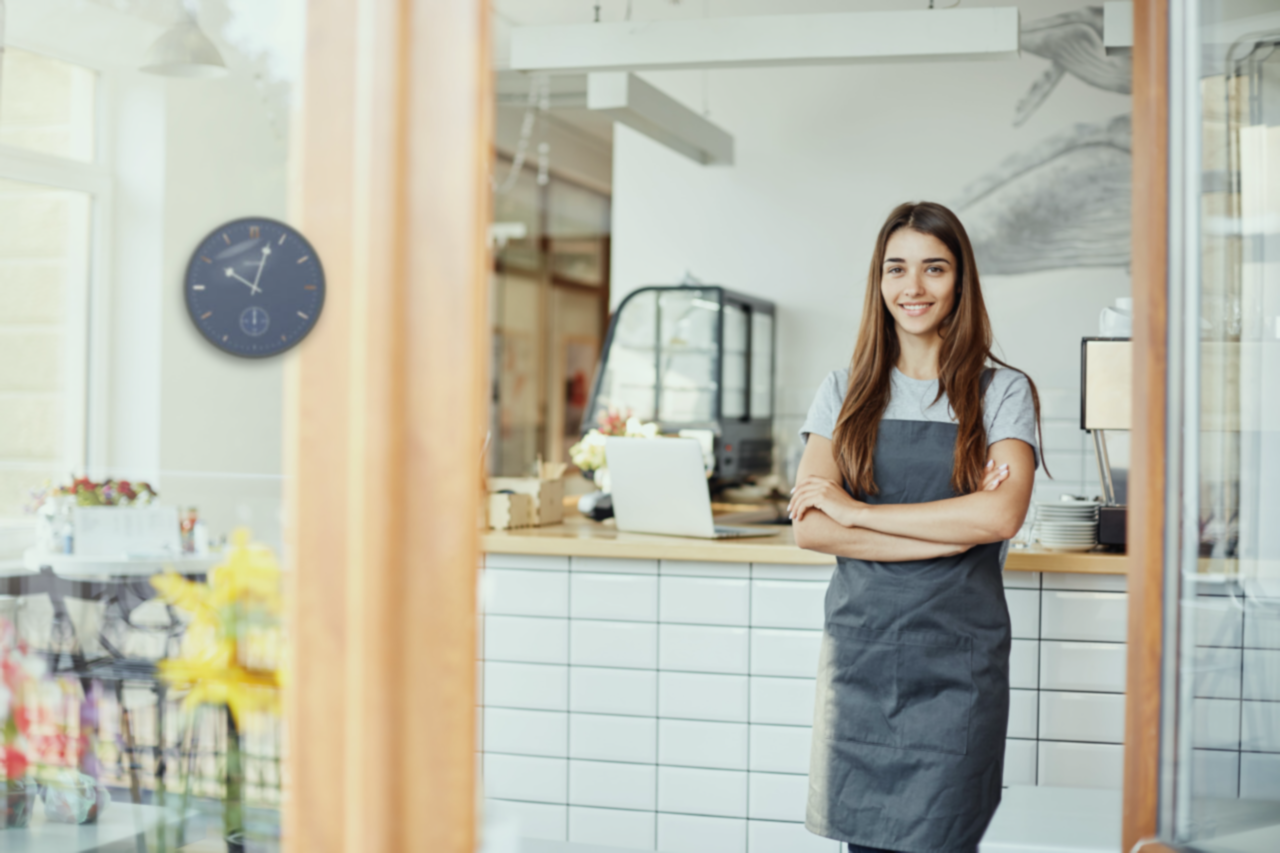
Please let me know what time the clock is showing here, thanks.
10:03
